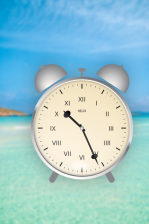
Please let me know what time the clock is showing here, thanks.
10:26
